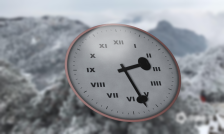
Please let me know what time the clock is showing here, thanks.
2:27
